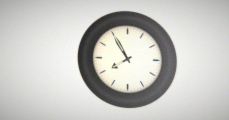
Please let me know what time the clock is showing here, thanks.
7:55
